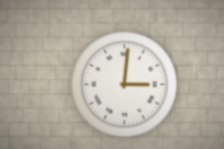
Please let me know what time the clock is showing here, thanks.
3:01
